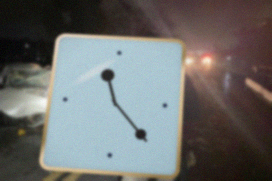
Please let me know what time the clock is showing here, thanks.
11:23
